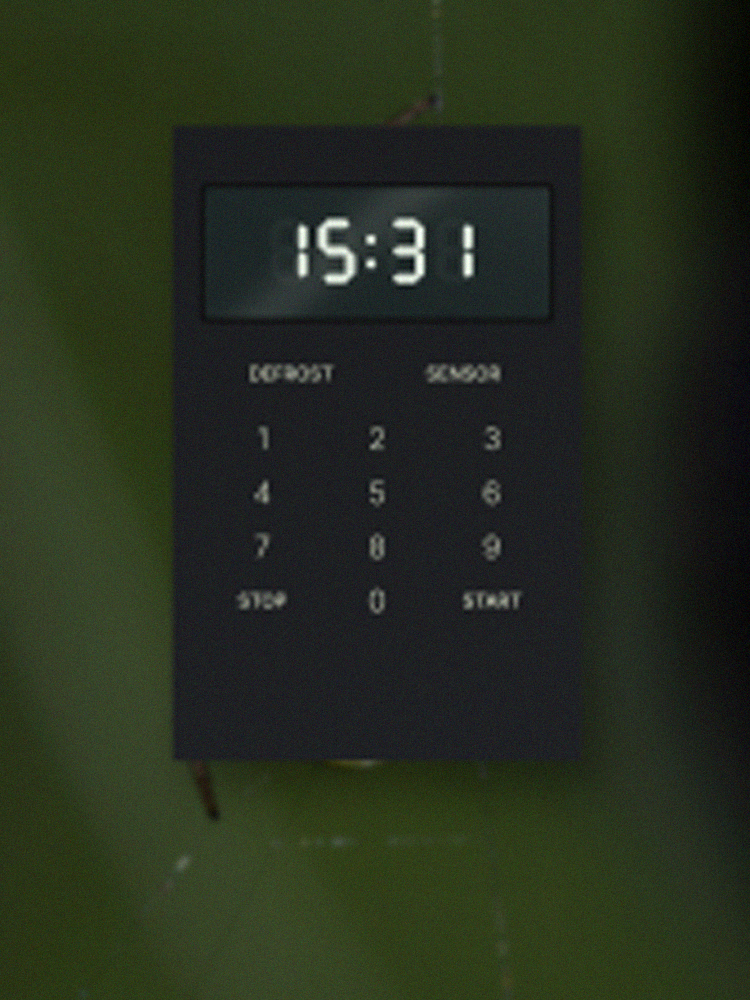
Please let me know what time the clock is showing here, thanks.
15:31
